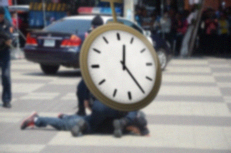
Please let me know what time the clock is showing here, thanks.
12:25
